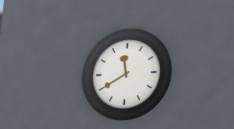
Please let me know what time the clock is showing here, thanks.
11:40
